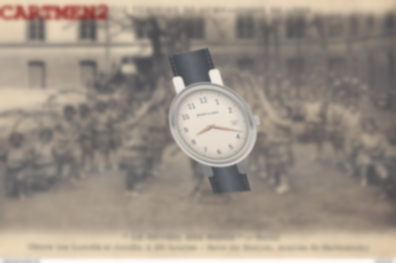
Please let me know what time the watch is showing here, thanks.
8:18
